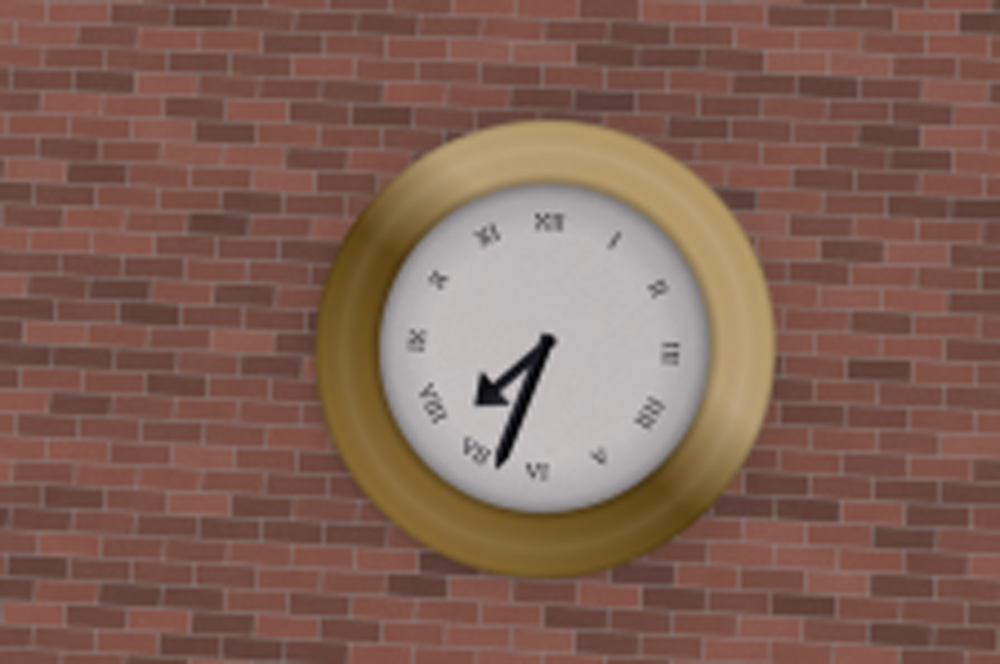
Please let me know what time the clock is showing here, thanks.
7:33
